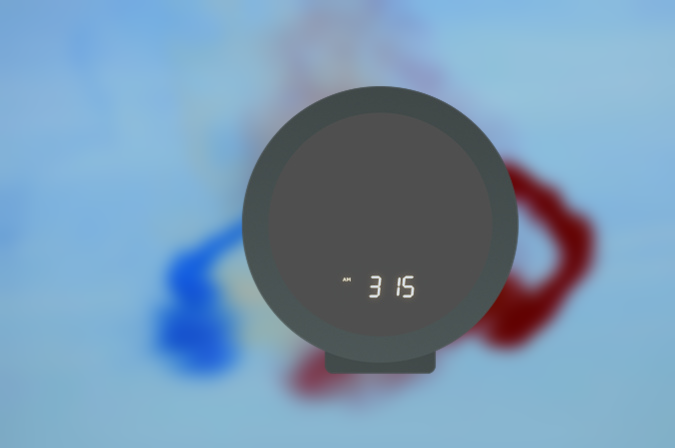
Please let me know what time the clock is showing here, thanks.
3:15
